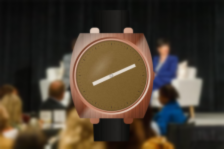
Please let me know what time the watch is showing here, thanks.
8:11
